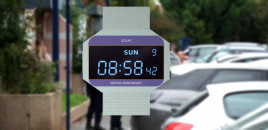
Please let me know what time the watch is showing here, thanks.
8:58:42
